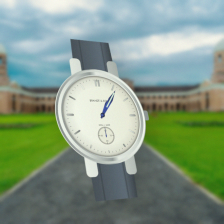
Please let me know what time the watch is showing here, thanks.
1:06
